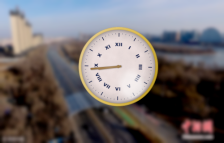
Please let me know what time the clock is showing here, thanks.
8:44
